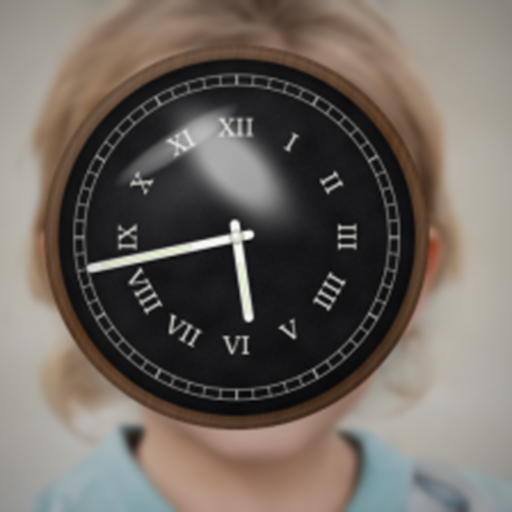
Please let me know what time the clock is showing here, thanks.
5:43
